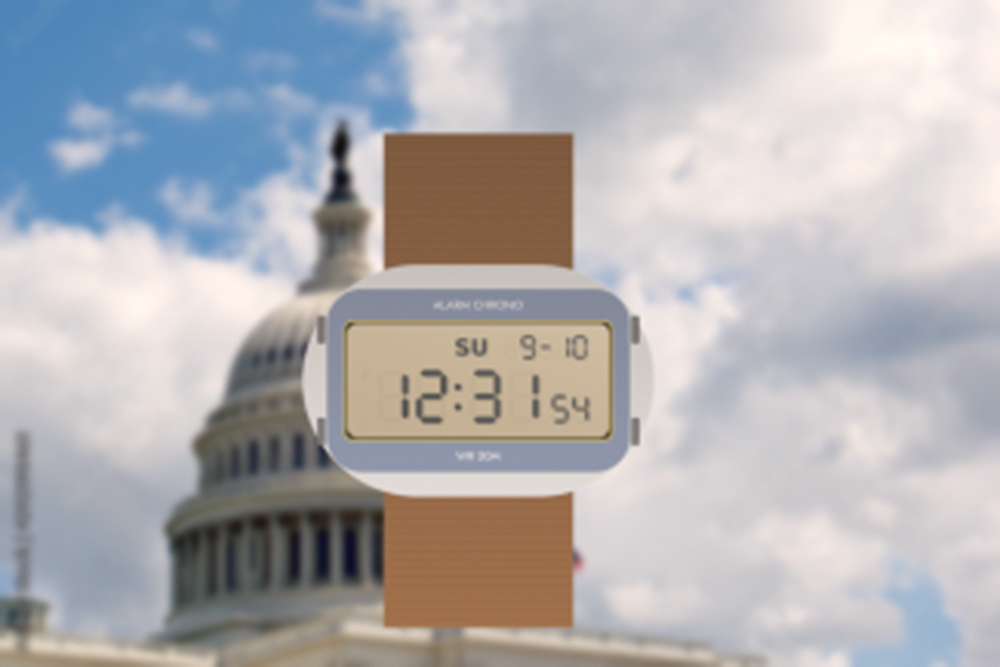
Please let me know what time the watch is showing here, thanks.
12:31:54
